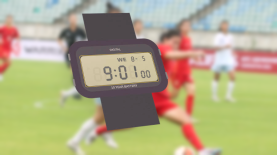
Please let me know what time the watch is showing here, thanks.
9:01:00
